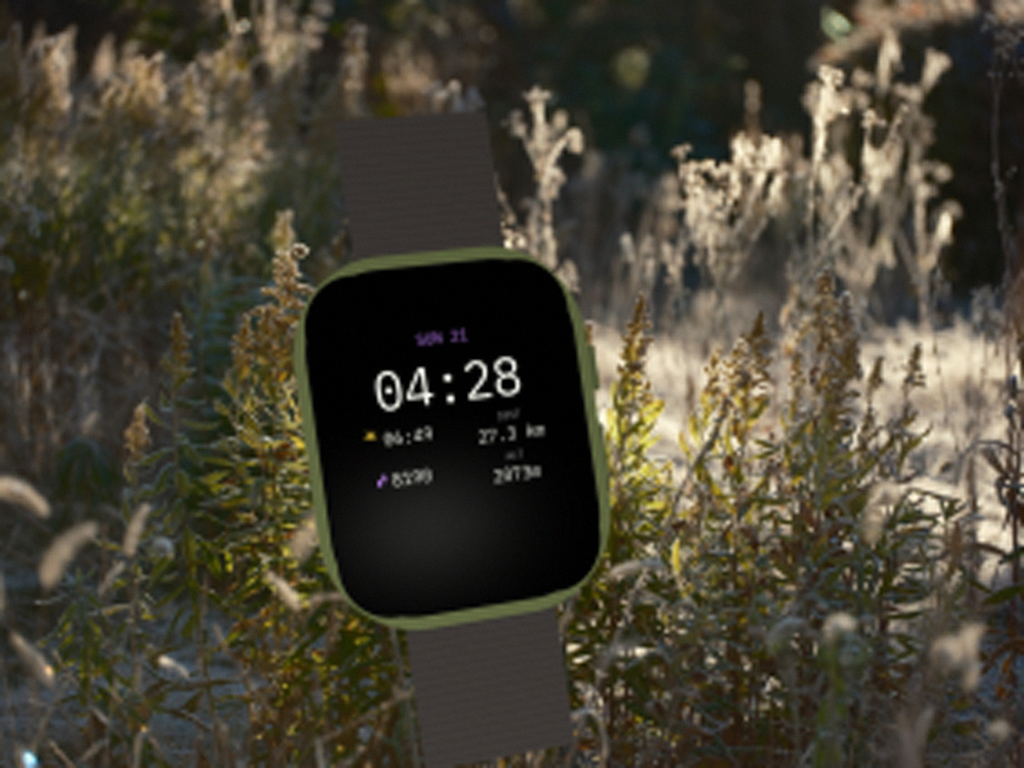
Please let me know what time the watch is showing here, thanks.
4:28
